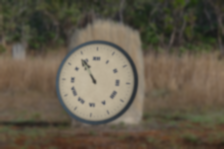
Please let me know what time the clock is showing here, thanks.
10:54
